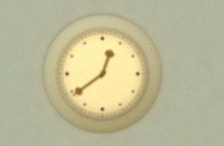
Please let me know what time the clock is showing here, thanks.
12:39
